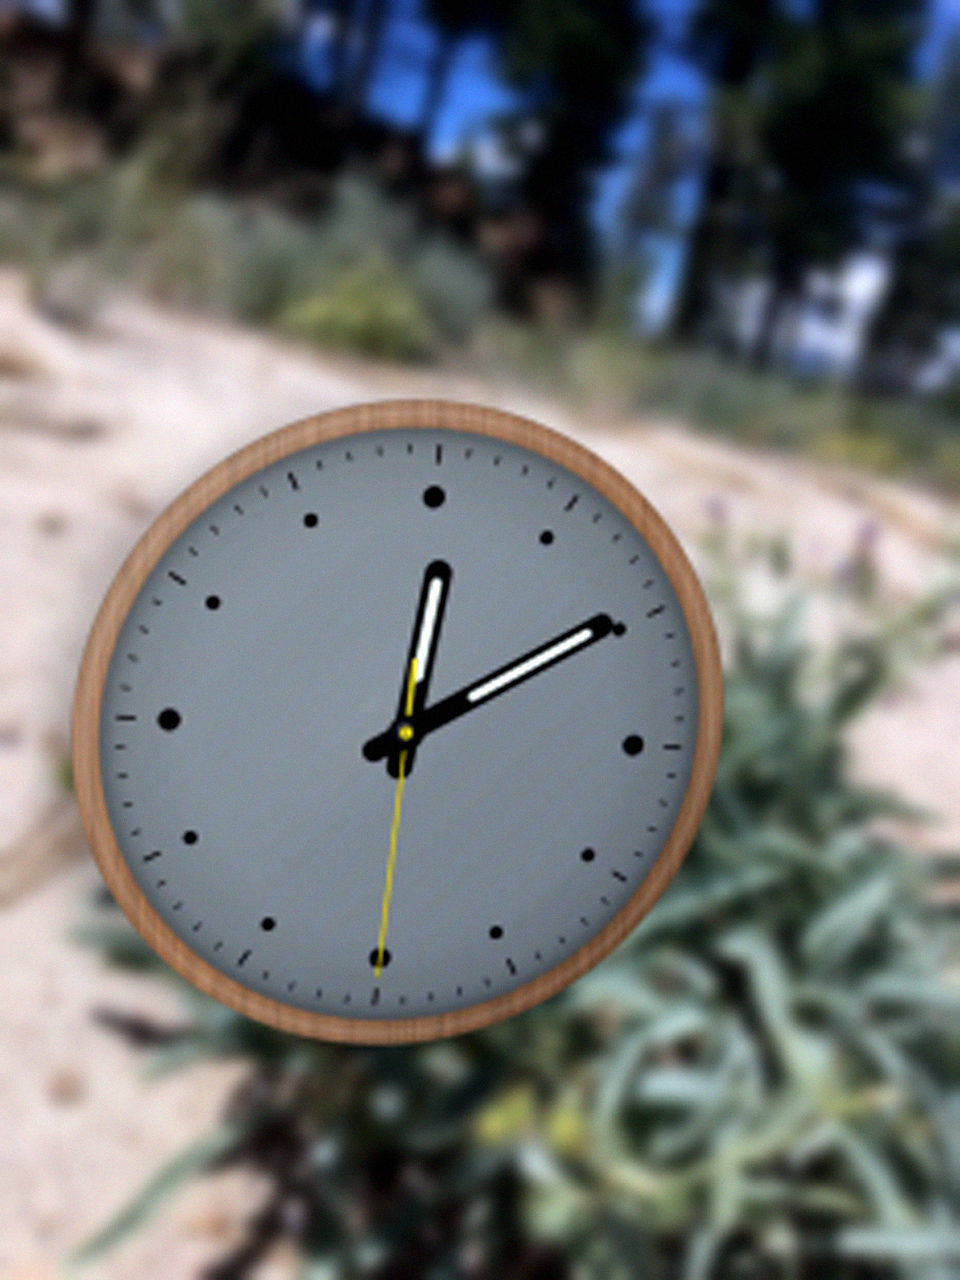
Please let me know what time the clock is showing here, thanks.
12:09:30
